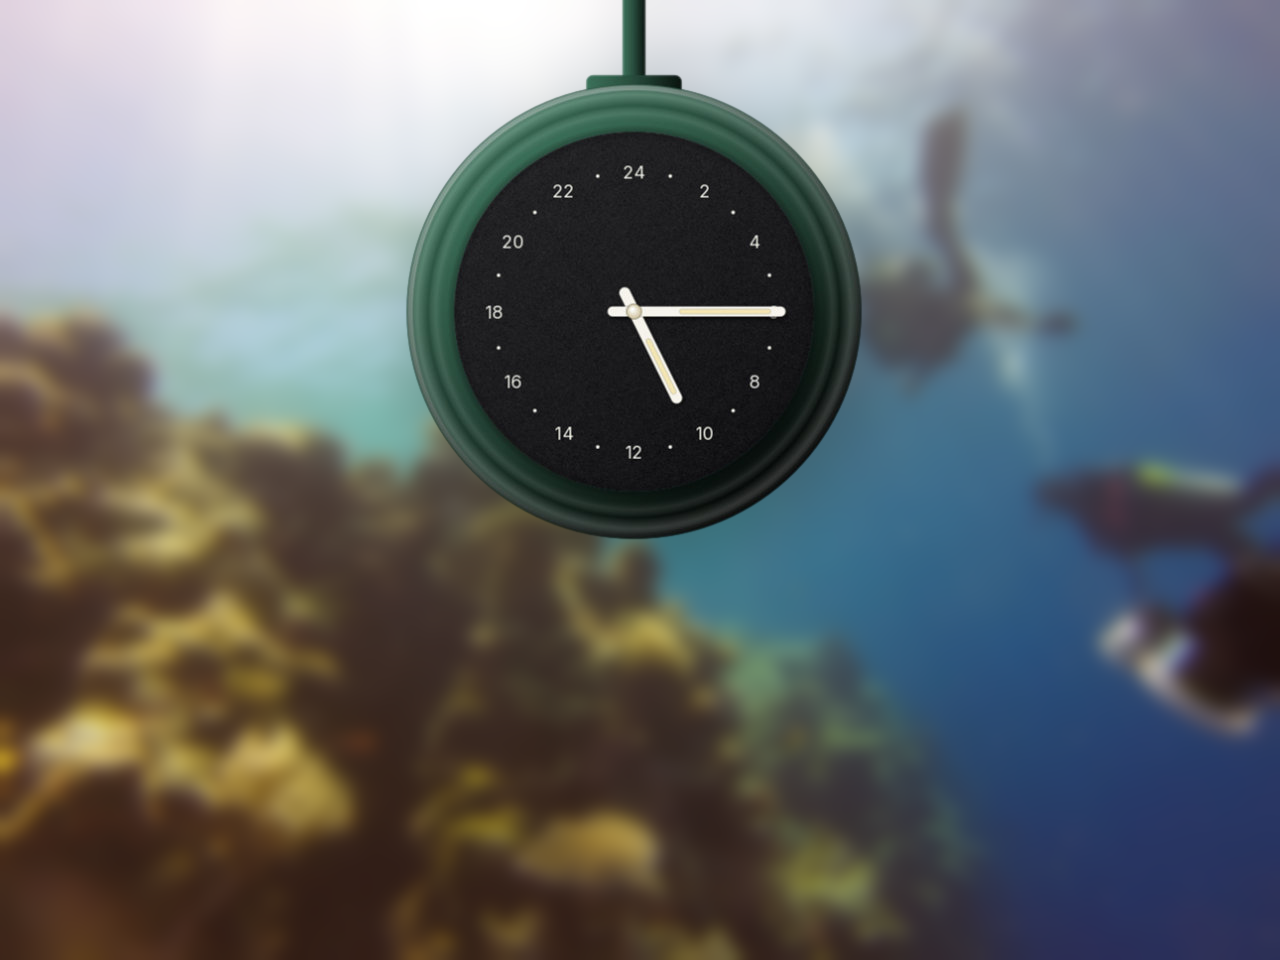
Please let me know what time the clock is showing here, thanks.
10:15
